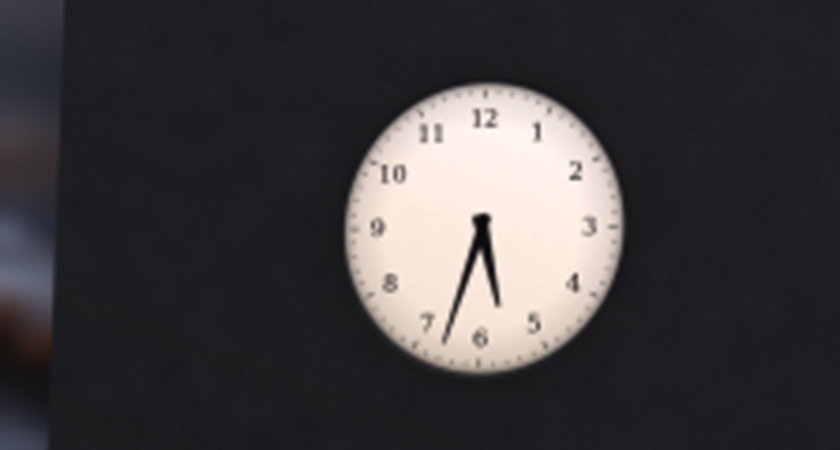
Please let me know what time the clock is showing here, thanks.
5:33
